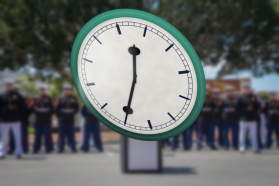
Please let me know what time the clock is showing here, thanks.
12:35
